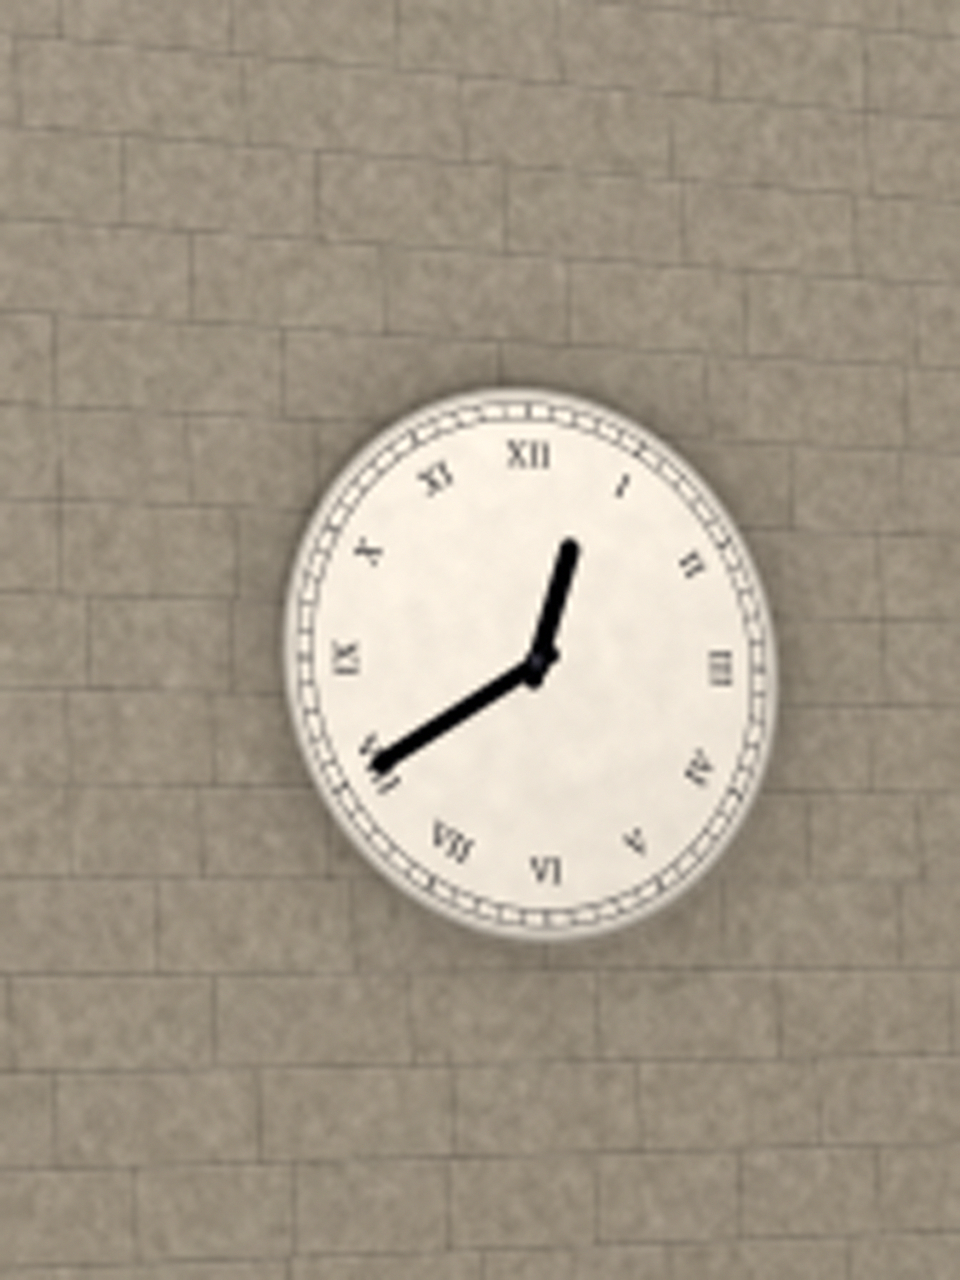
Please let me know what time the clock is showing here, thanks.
12:40
